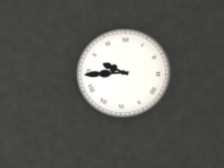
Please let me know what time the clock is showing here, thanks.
9:44
